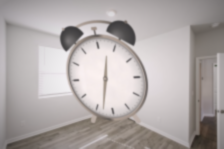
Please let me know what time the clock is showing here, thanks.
12:33
